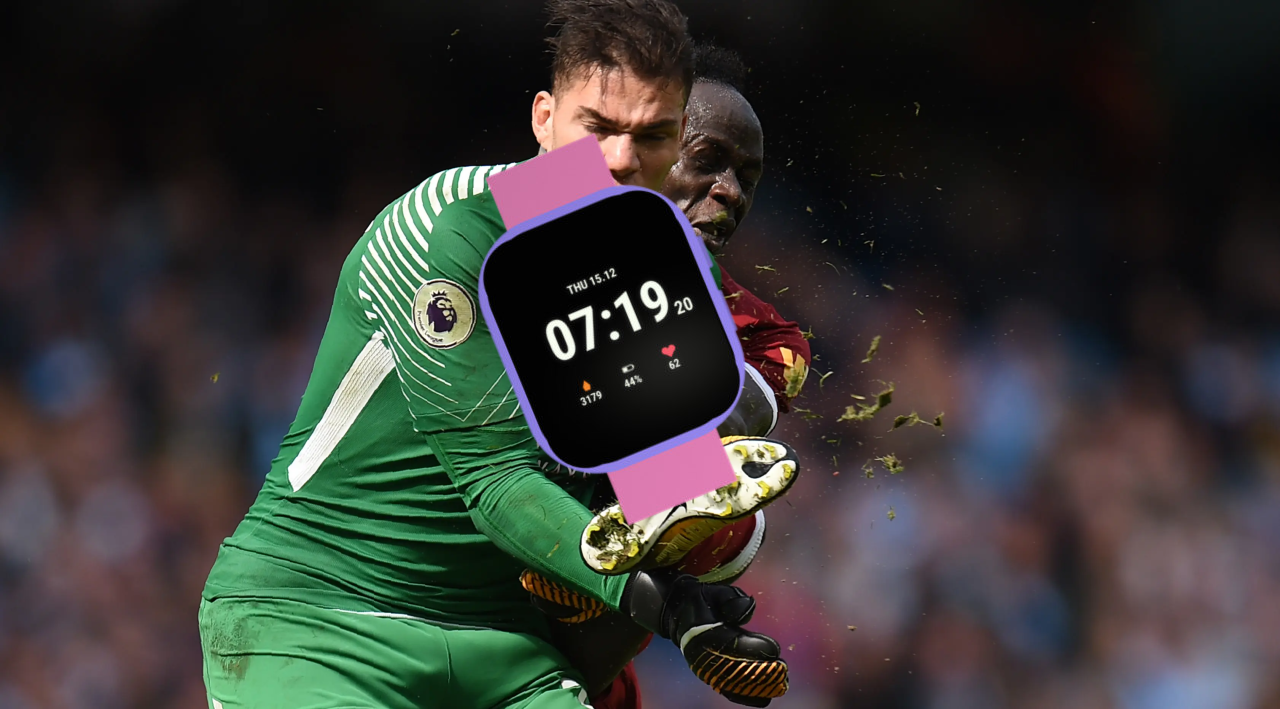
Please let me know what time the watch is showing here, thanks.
7:19:20
